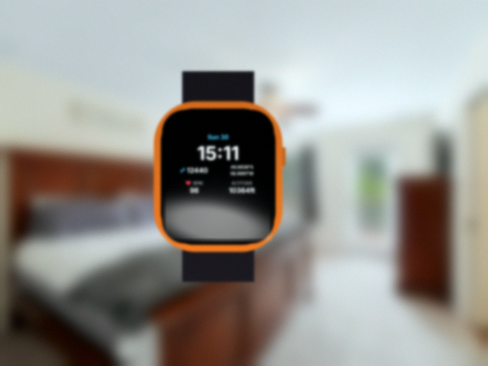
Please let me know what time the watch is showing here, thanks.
15:11
